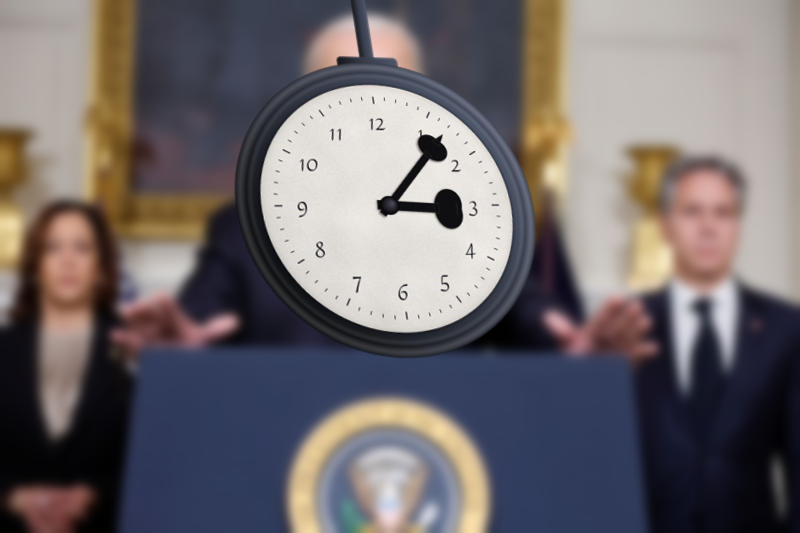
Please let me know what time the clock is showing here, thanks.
3:07
